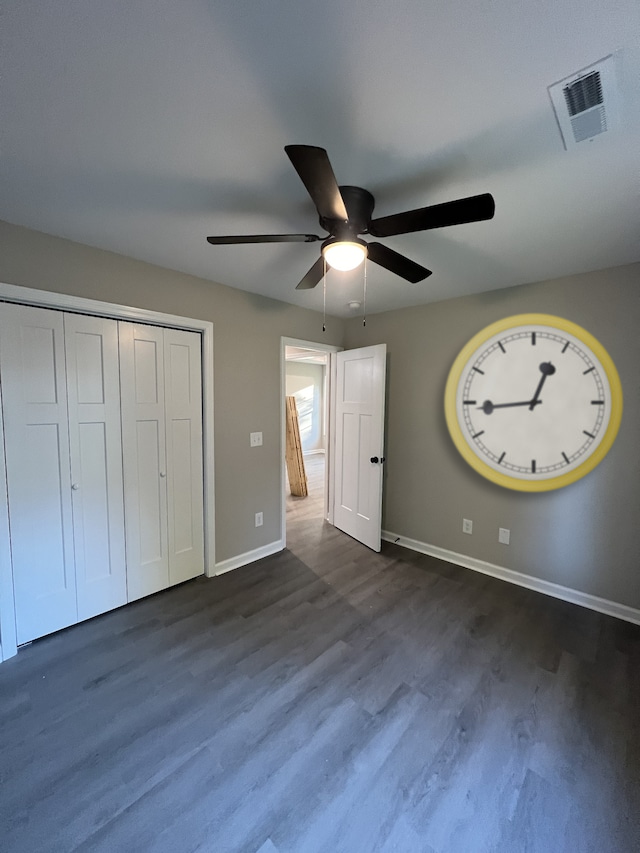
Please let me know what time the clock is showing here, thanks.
12:44
